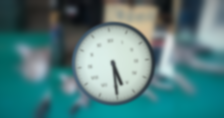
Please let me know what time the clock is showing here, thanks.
5:30
